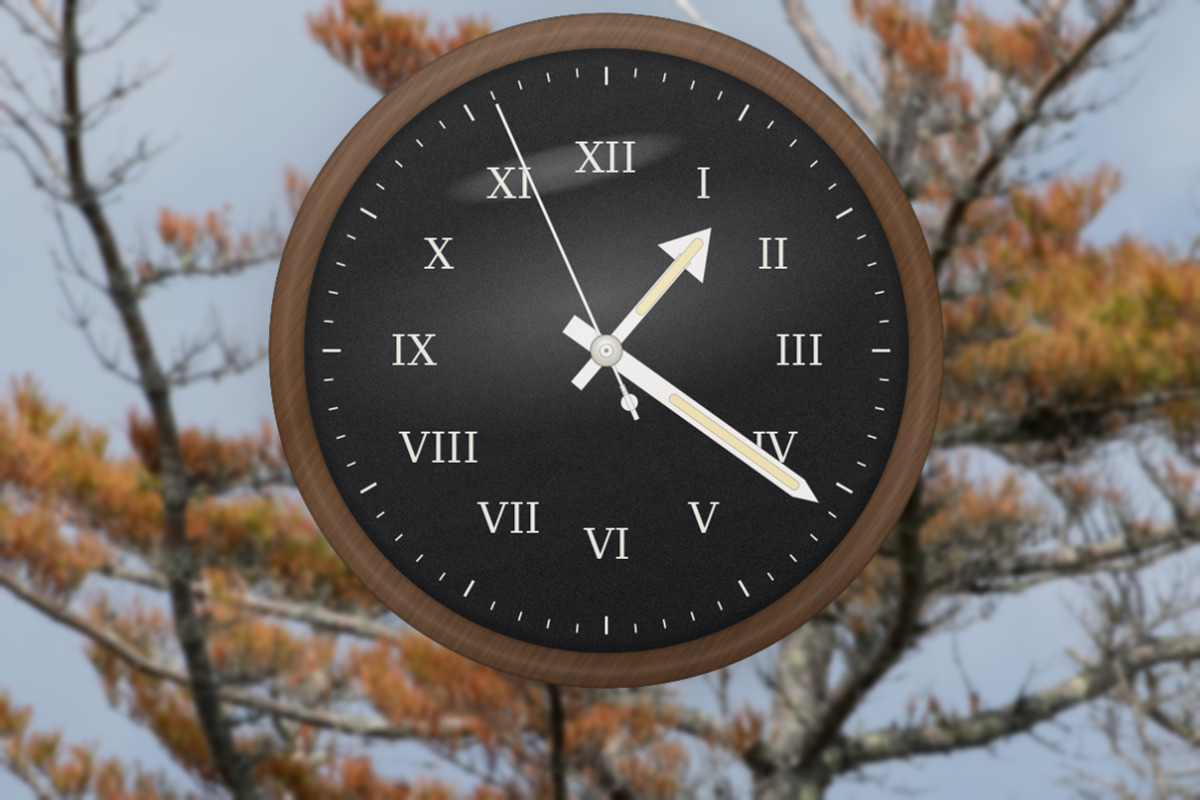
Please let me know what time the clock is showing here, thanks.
1:20:56
